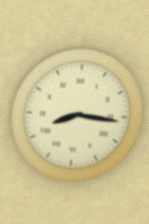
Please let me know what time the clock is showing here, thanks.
8:16
